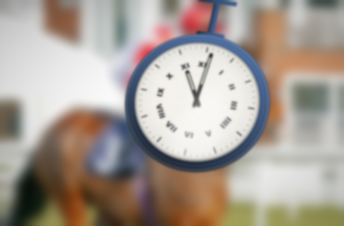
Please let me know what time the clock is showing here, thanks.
11:01
